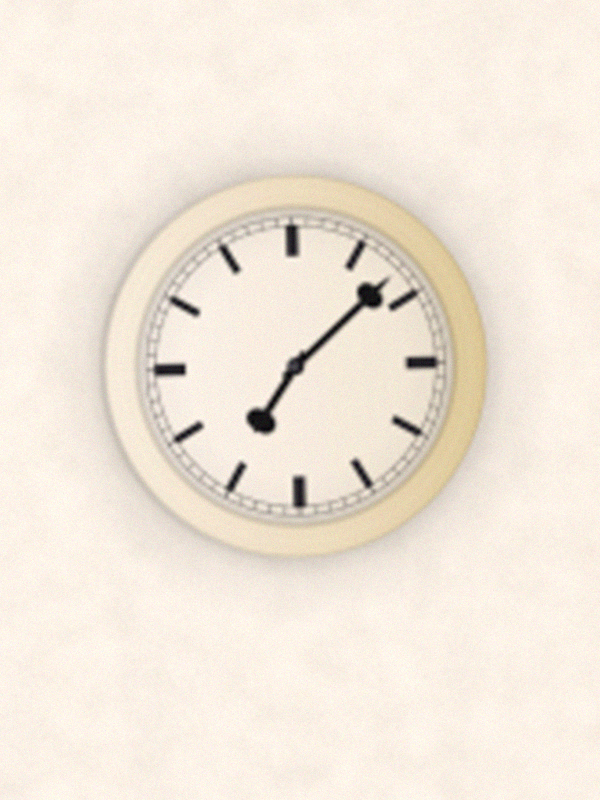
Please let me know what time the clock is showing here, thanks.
7:08
